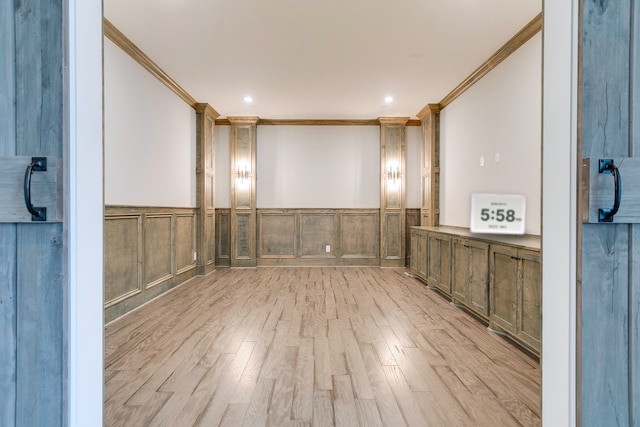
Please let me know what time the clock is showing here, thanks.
5:58
